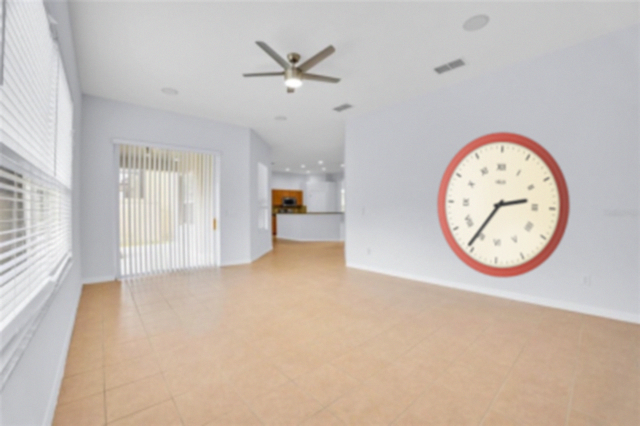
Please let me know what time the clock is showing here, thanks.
2:36
